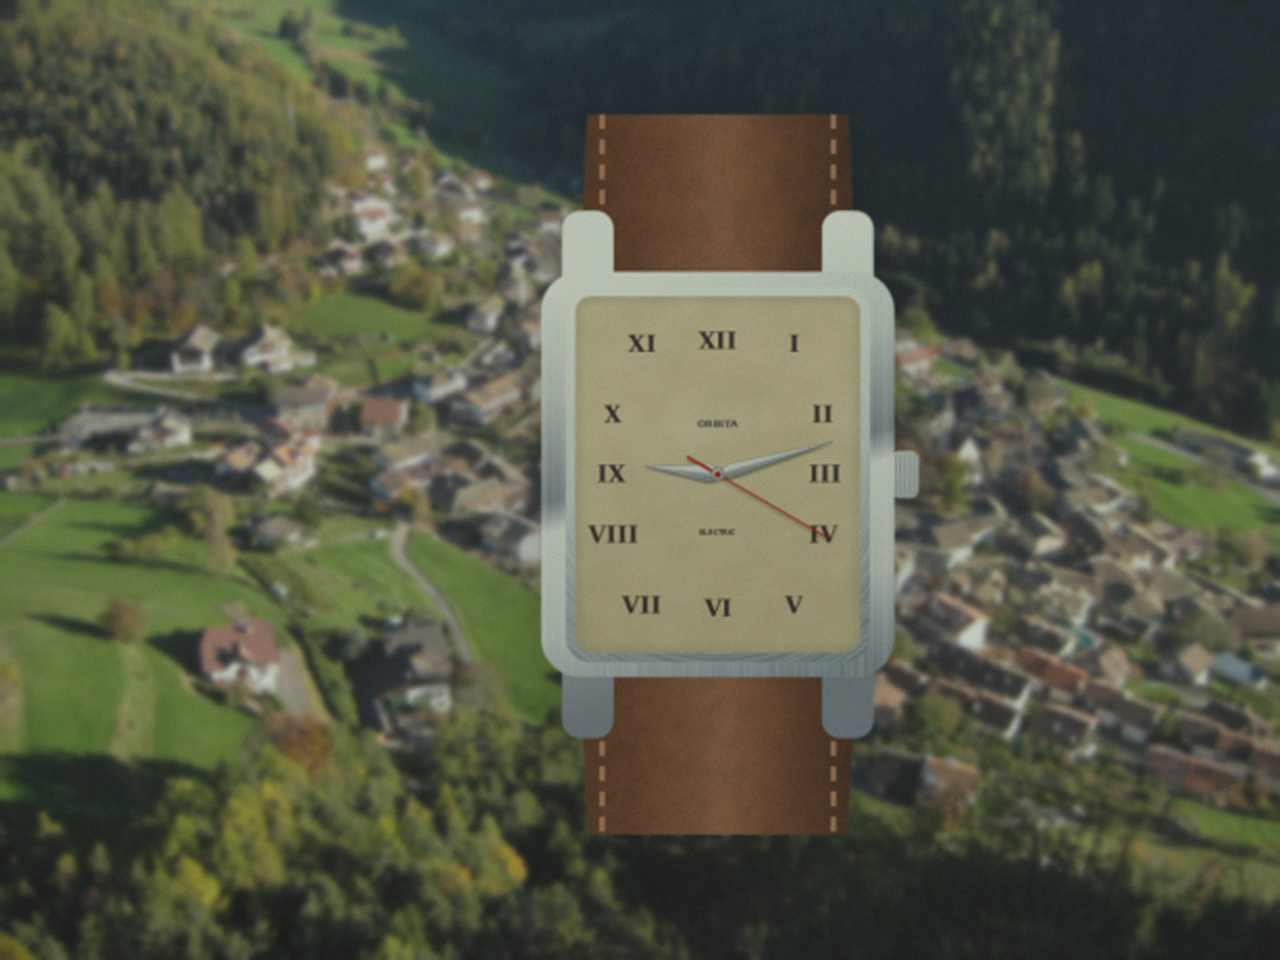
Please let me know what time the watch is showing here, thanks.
9:12:20
